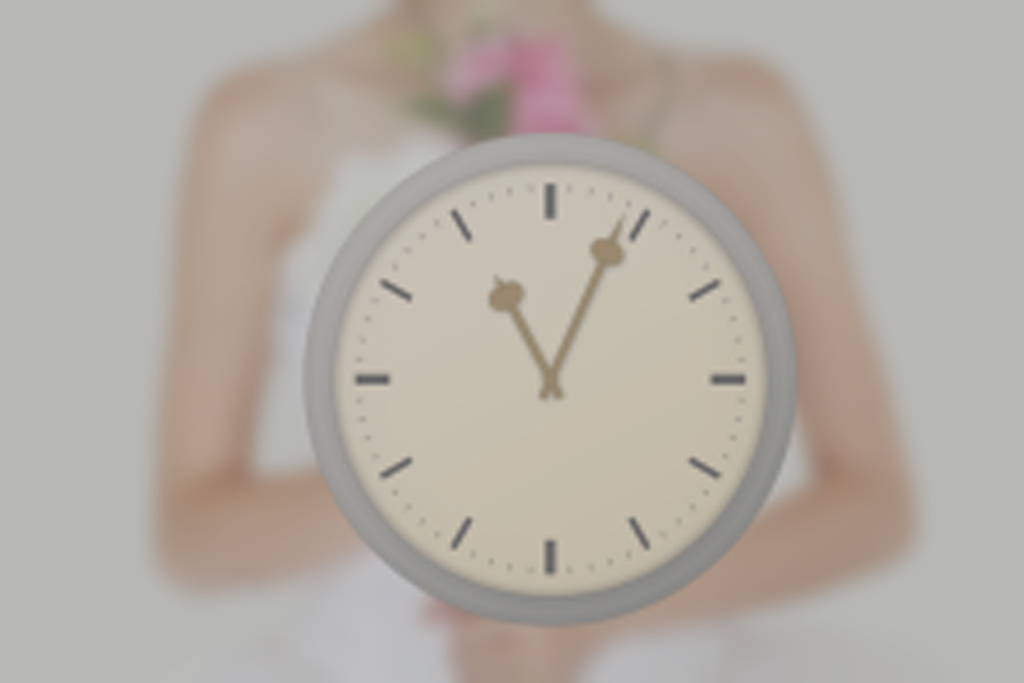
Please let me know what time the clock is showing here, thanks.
11:04
